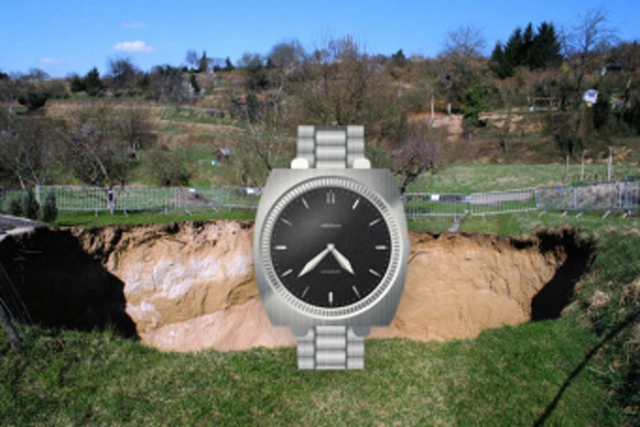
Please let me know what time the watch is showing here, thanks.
4:38
